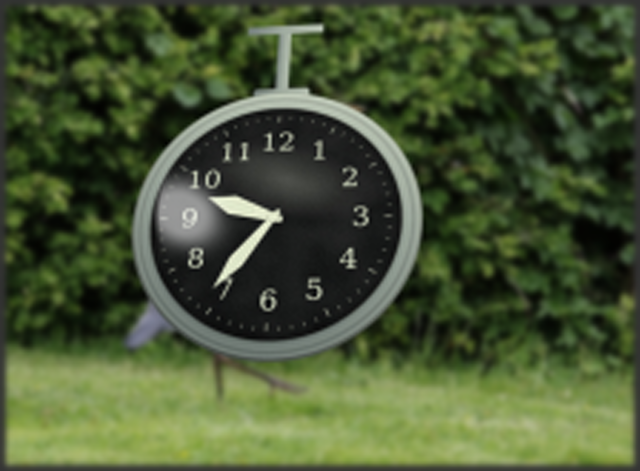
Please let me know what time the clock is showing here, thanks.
9:36
